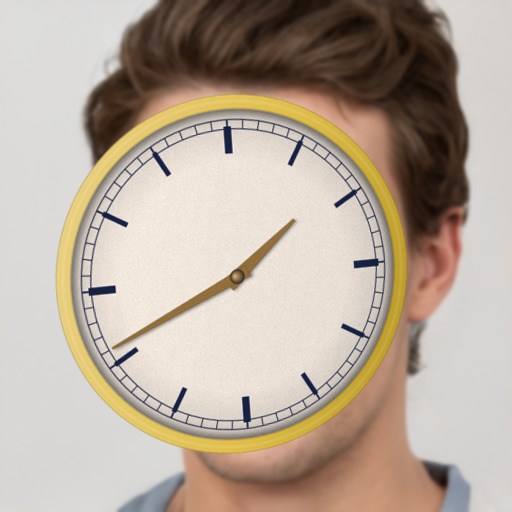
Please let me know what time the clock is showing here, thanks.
1:41
